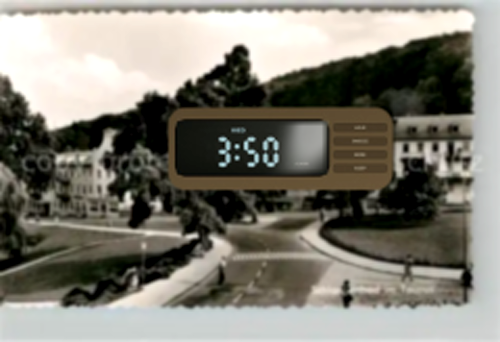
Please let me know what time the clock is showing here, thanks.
3:50
